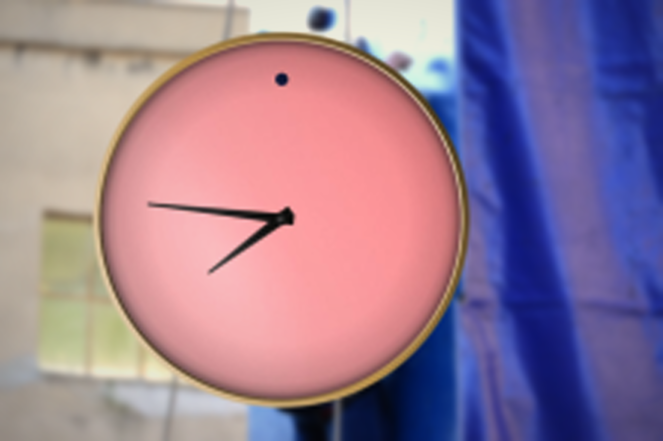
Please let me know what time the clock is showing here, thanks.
7:46
